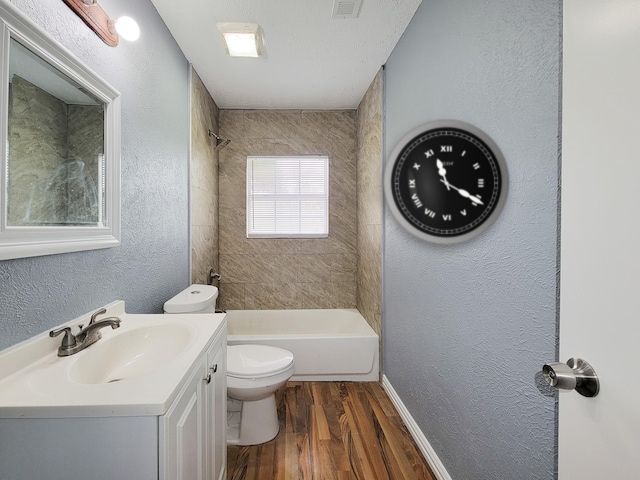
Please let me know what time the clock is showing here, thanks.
11:20
